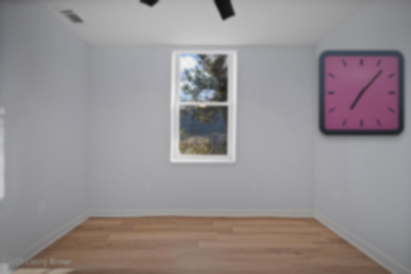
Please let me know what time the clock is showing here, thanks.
7:07
